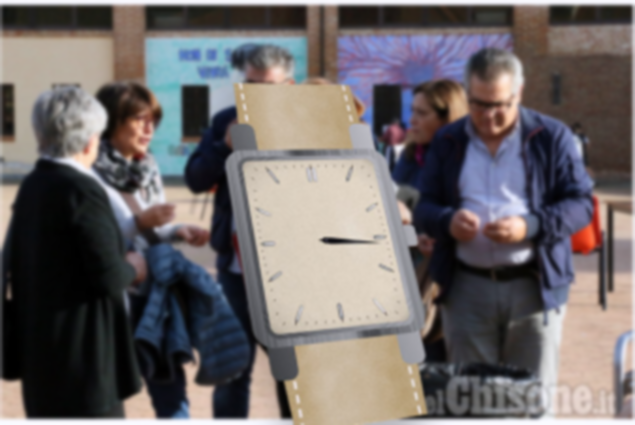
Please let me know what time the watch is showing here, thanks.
3:16
